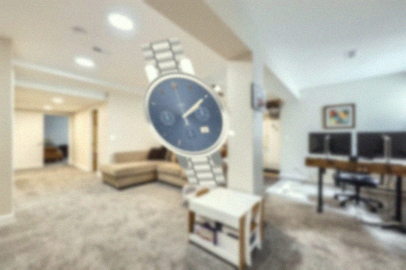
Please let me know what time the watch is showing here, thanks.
2:10
